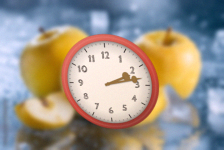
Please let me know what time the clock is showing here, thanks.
2:13
